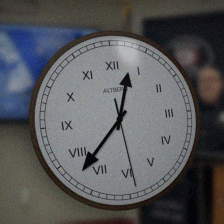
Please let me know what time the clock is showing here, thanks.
12:37:29
